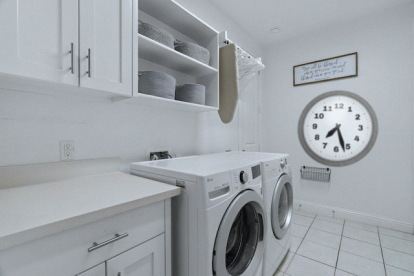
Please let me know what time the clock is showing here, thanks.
7:27
